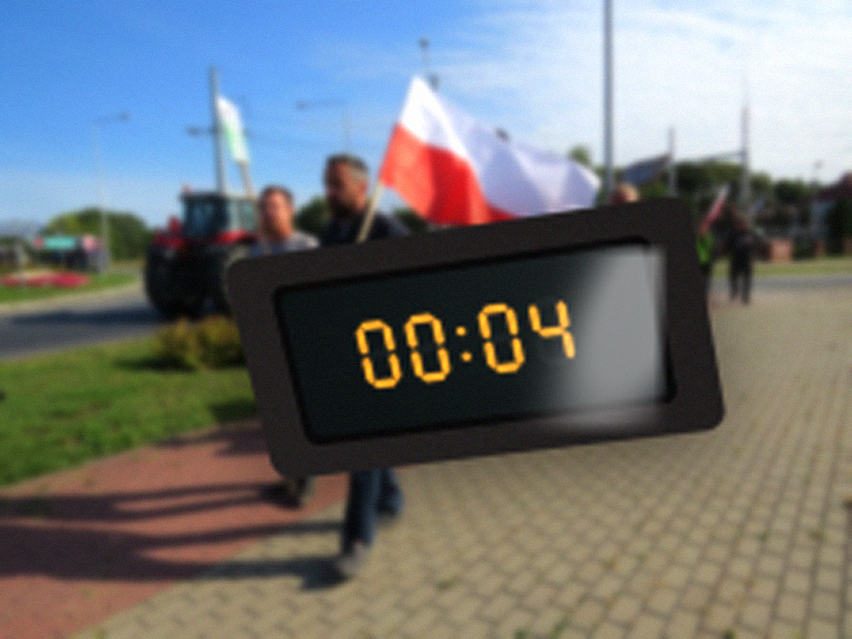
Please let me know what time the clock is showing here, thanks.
0:04
